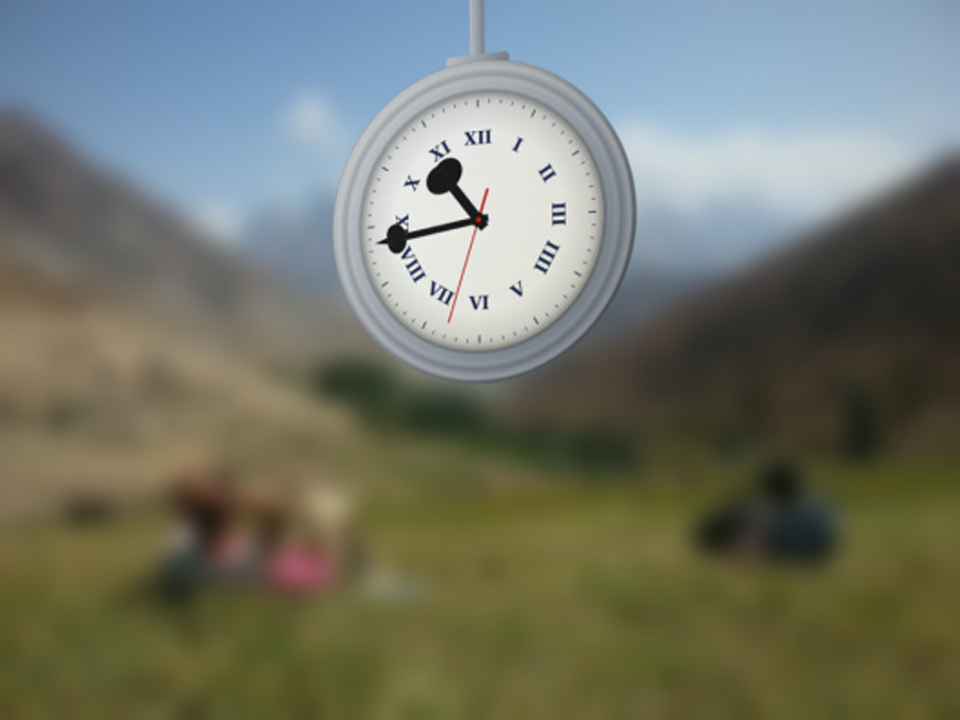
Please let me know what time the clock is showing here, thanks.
10:43:33
